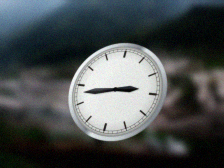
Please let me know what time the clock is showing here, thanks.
2:43
